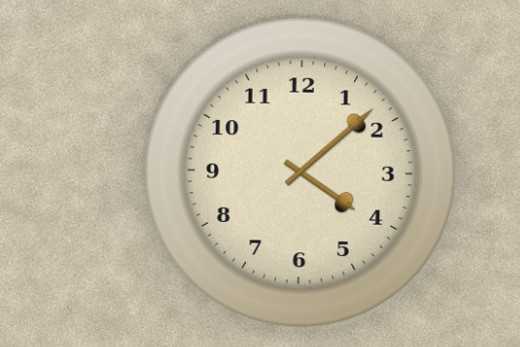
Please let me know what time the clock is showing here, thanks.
4:08
